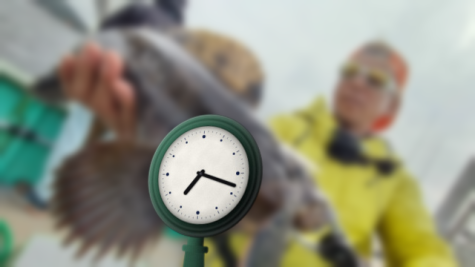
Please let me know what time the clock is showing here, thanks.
7:18
